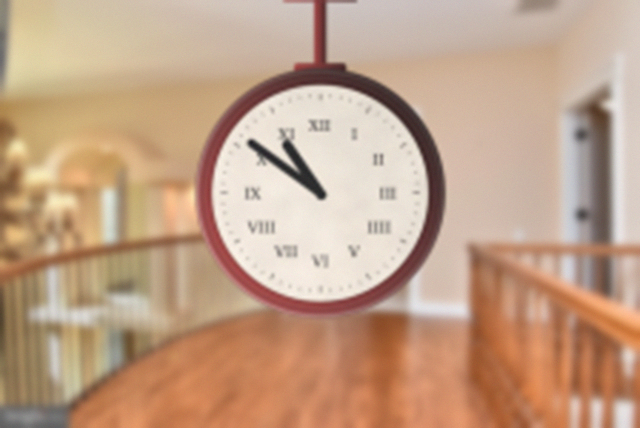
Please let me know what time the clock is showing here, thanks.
10:51
